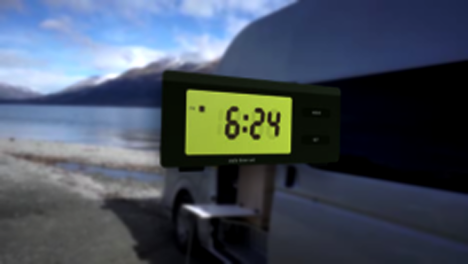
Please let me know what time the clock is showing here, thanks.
6:24
